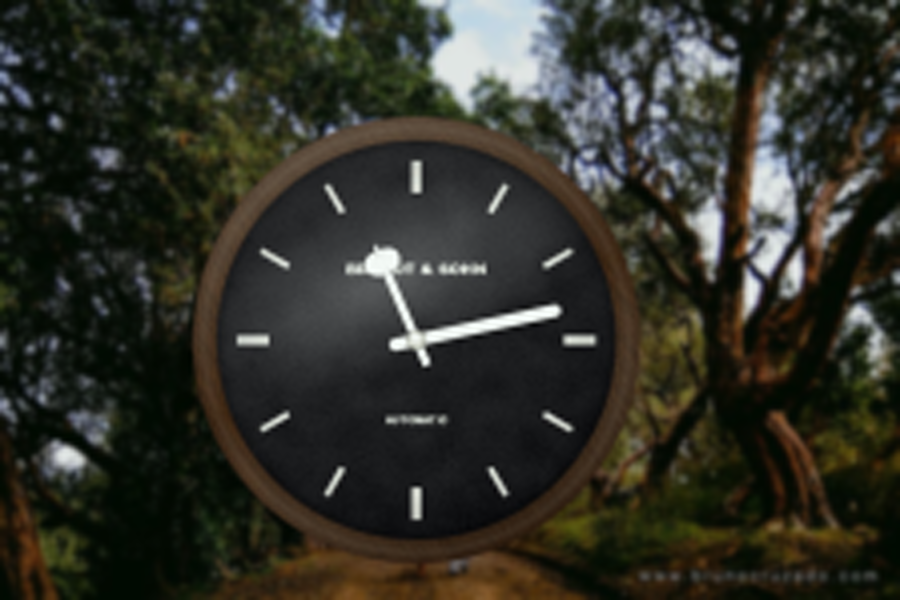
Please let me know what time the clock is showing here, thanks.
11:13
